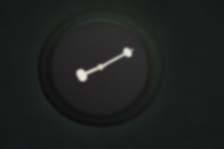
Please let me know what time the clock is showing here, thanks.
8:10
